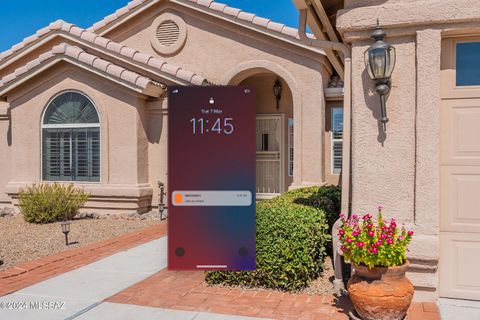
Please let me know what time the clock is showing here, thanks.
11:45
